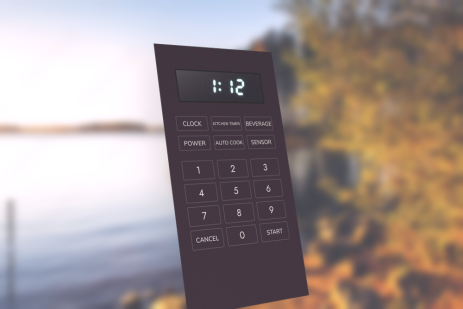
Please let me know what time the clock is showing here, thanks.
1:12
